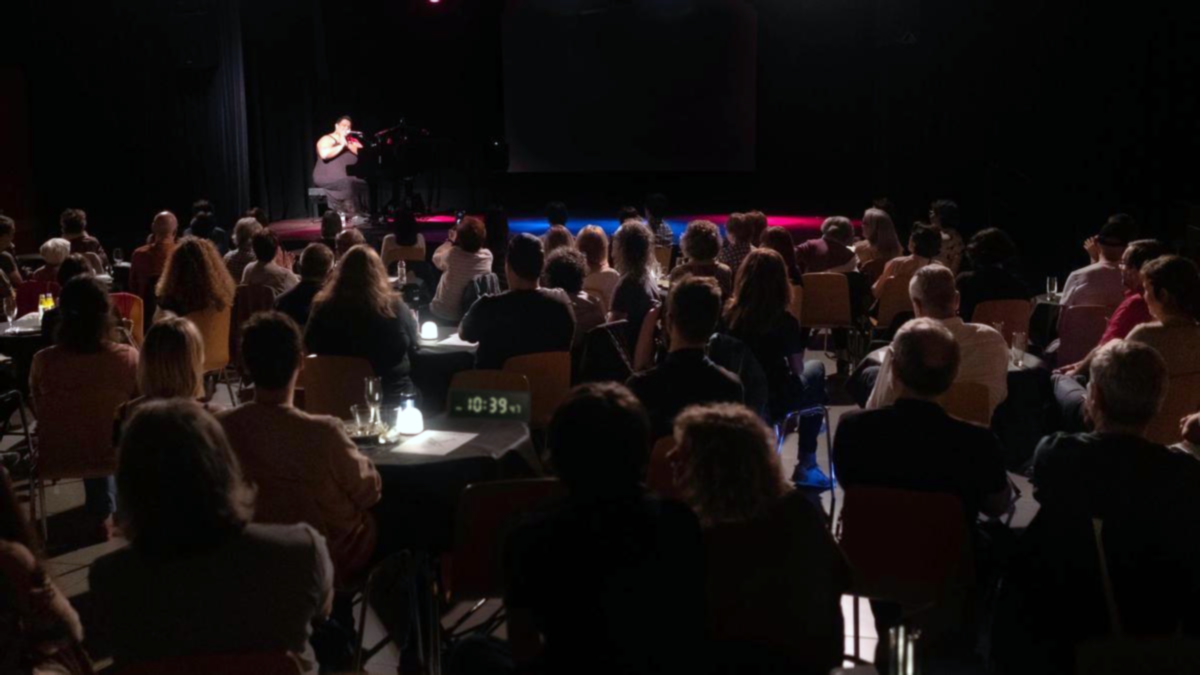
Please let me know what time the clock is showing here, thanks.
10:39
